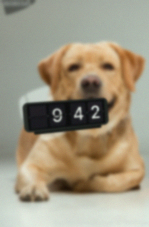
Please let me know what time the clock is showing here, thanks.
9:42
